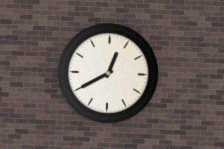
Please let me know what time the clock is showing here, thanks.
12:40
